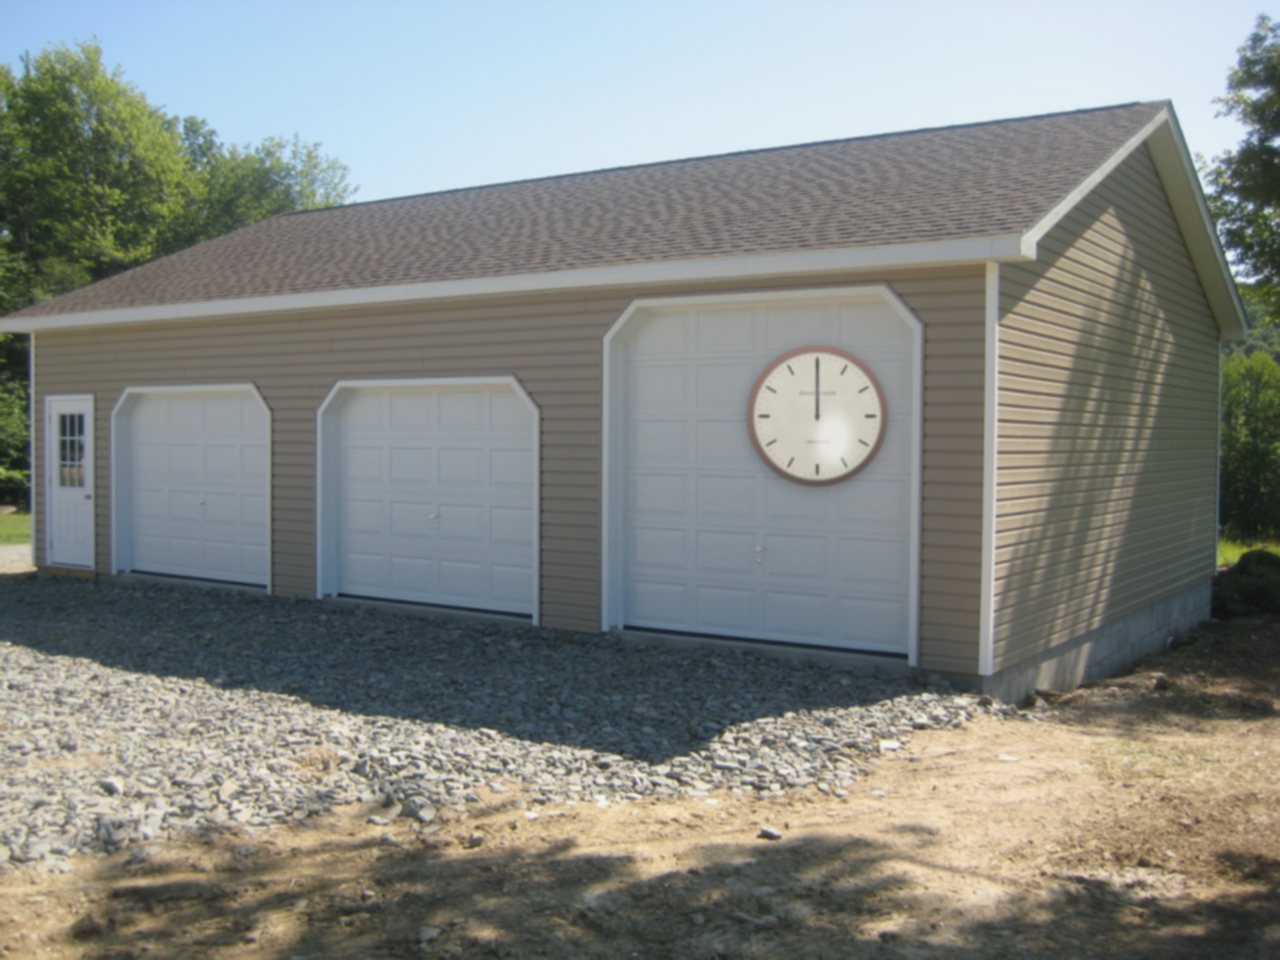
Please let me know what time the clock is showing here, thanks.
12:00
